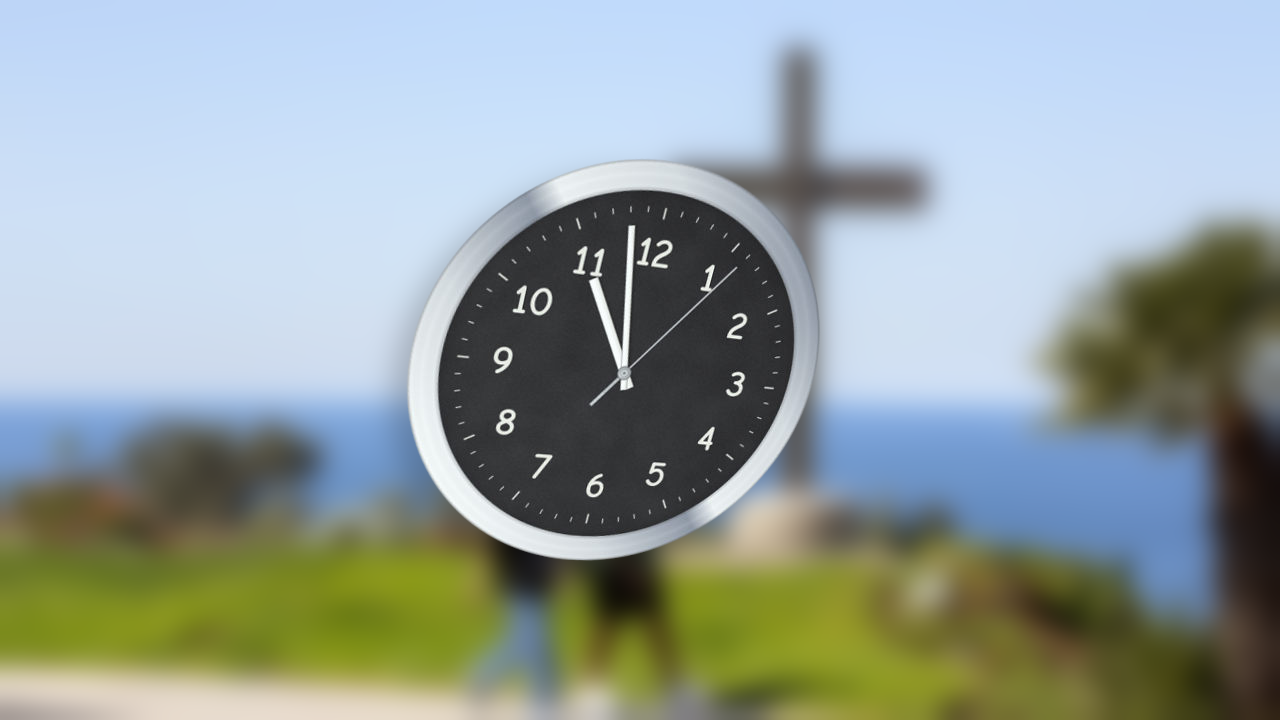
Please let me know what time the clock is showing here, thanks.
10:58:06
